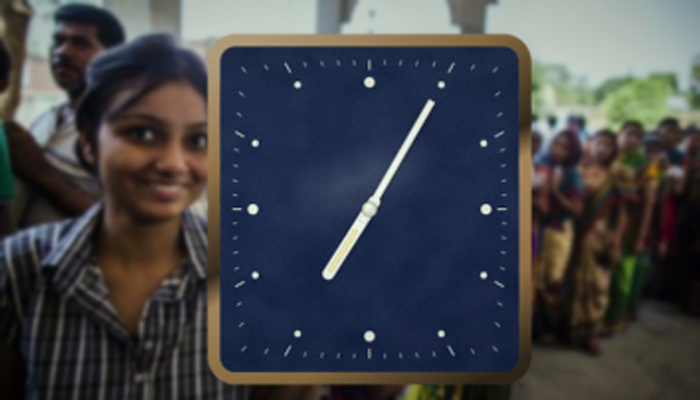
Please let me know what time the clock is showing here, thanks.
7:05
